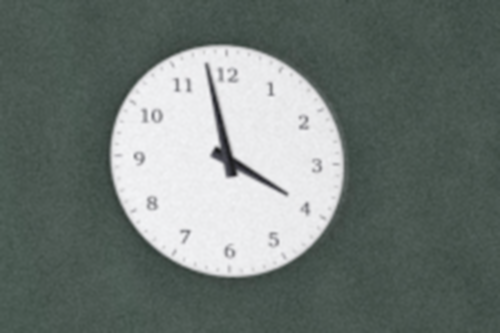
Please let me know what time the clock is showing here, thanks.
3:58
